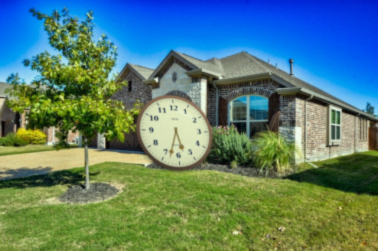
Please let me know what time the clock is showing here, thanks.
5:33
